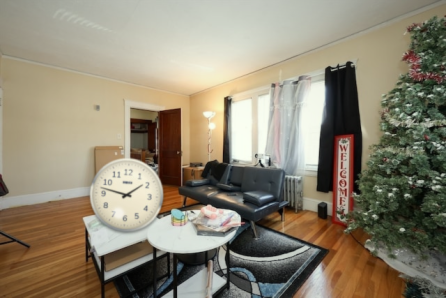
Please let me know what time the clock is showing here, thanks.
1:47
